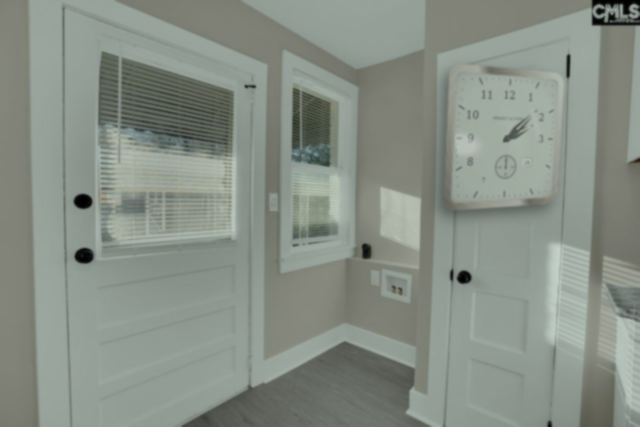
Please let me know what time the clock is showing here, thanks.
2:08
